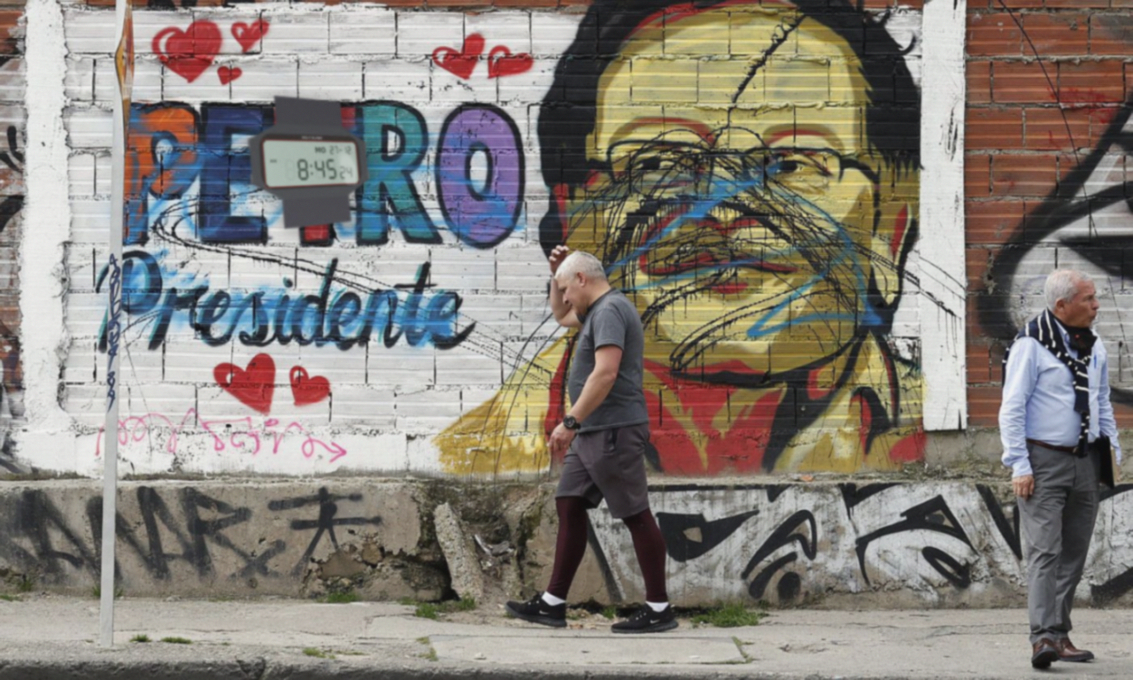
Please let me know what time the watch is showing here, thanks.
8:45:24
